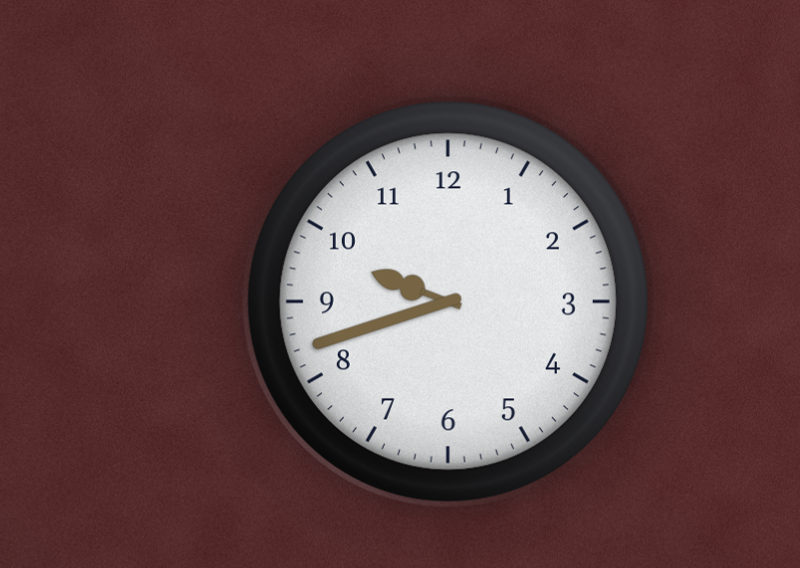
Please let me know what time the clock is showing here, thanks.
9:42
